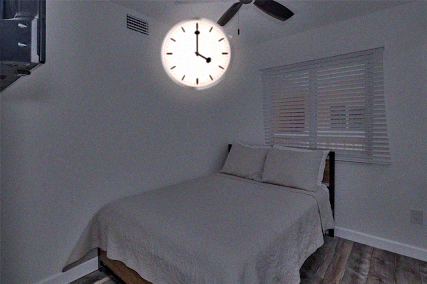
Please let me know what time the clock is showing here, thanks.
4:00
